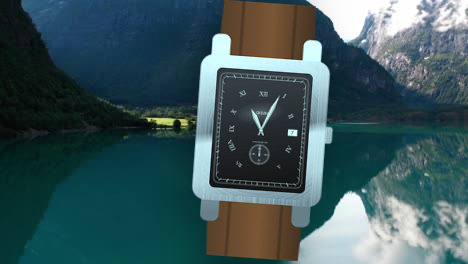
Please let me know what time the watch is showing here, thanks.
11:04
